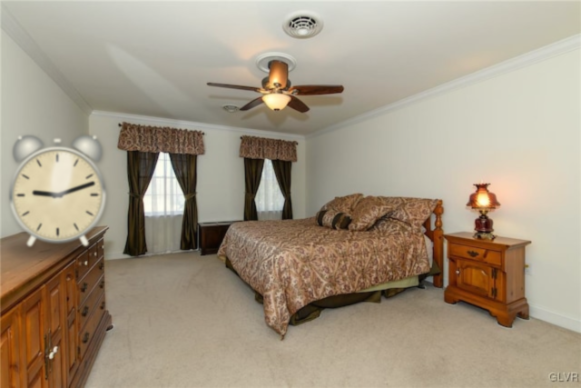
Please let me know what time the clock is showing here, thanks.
9:12
